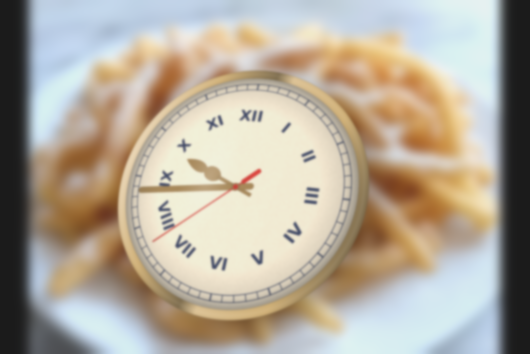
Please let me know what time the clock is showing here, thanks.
9:43:38
